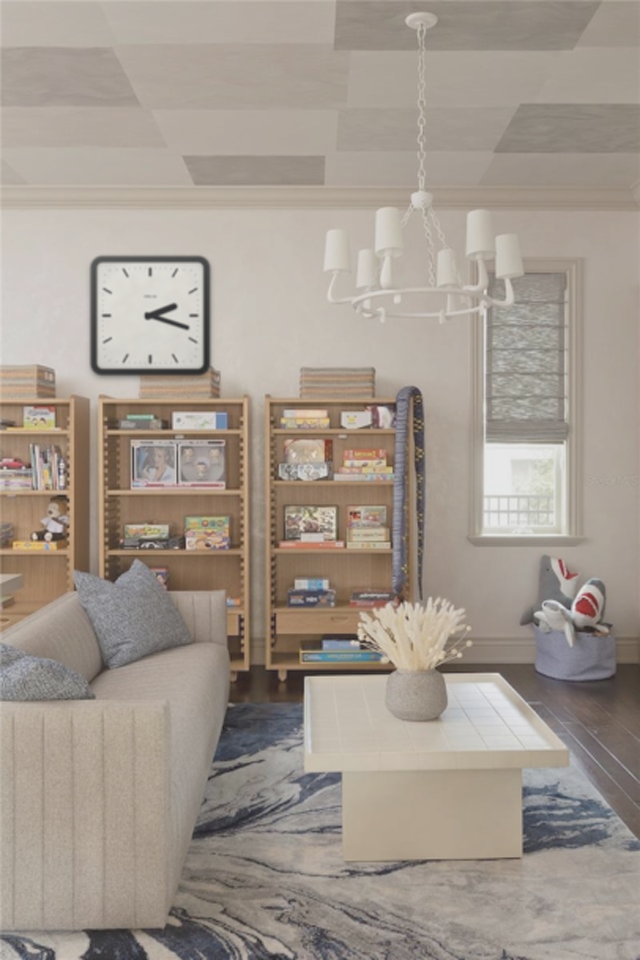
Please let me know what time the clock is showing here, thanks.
2:18
